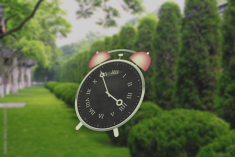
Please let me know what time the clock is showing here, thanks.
3:54
